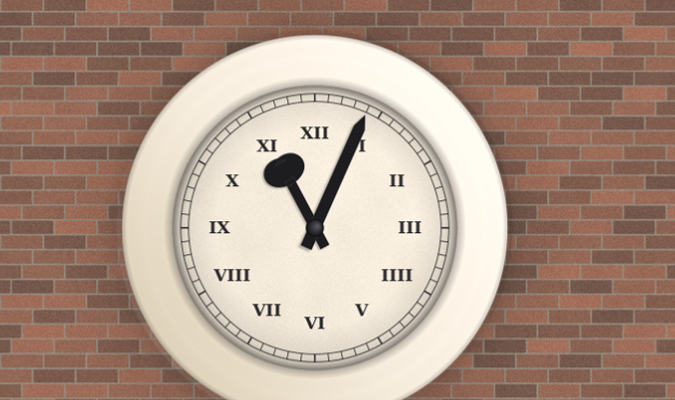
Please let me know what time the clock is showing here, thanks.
11:04
